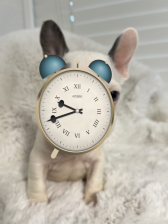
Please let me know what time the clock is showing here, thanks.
9:42
